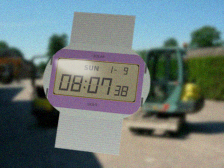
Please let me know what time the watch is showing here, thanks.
8:07:38
